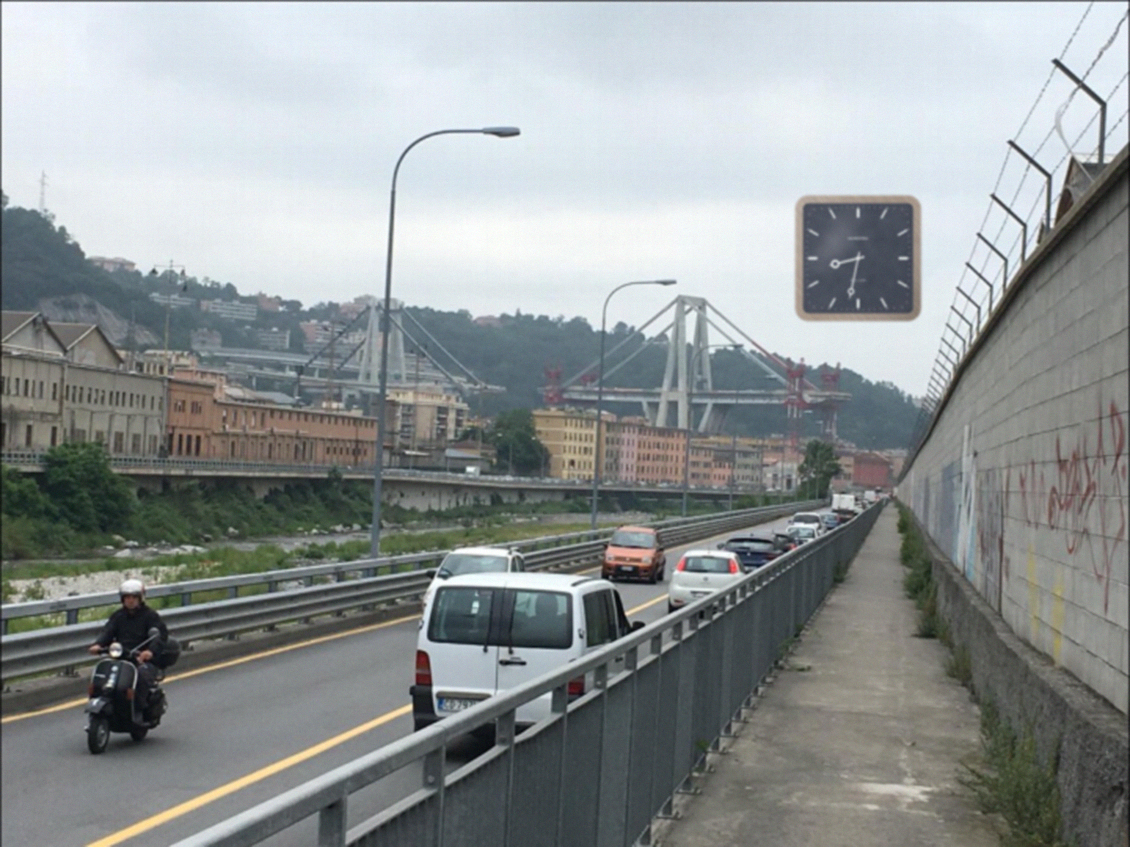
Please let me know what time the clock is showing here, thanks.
8:32
